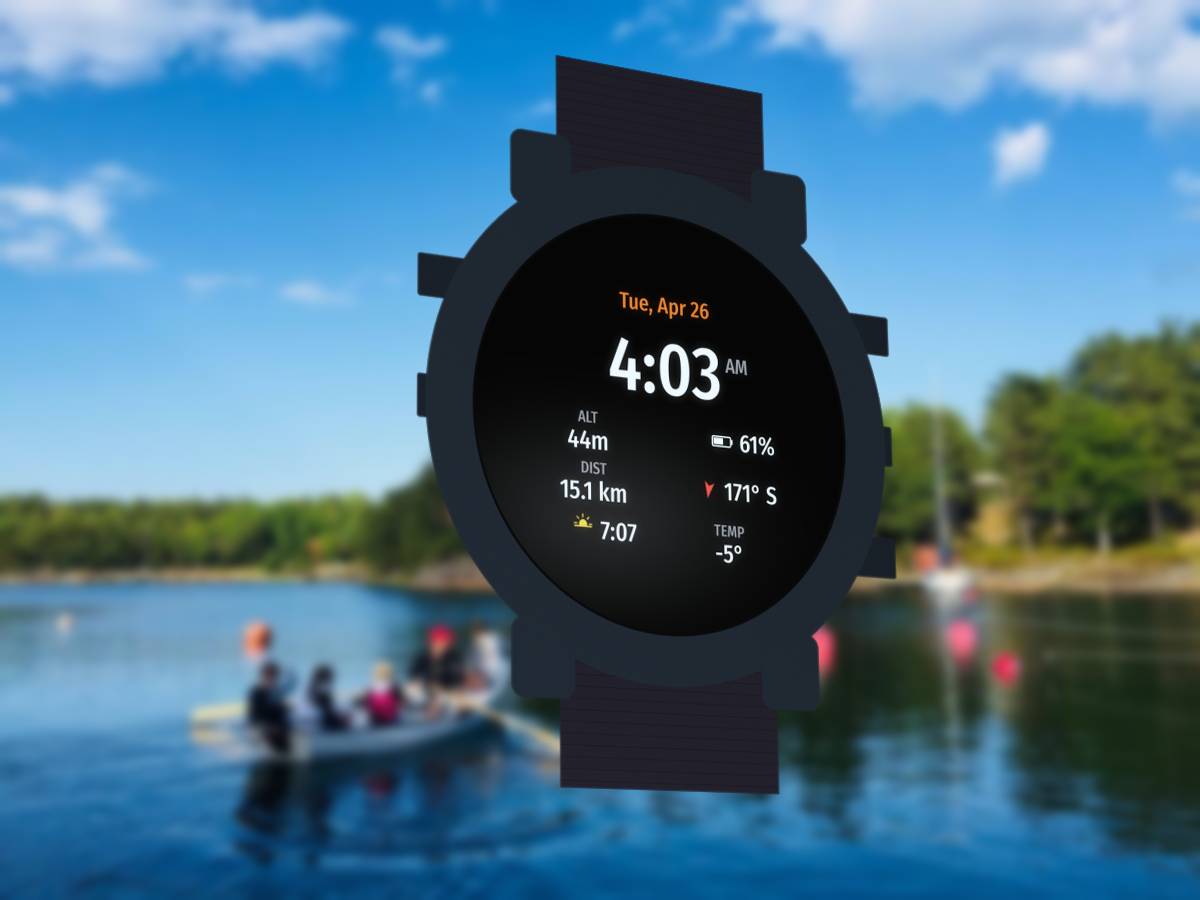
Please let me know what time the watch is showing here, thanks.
4:03
